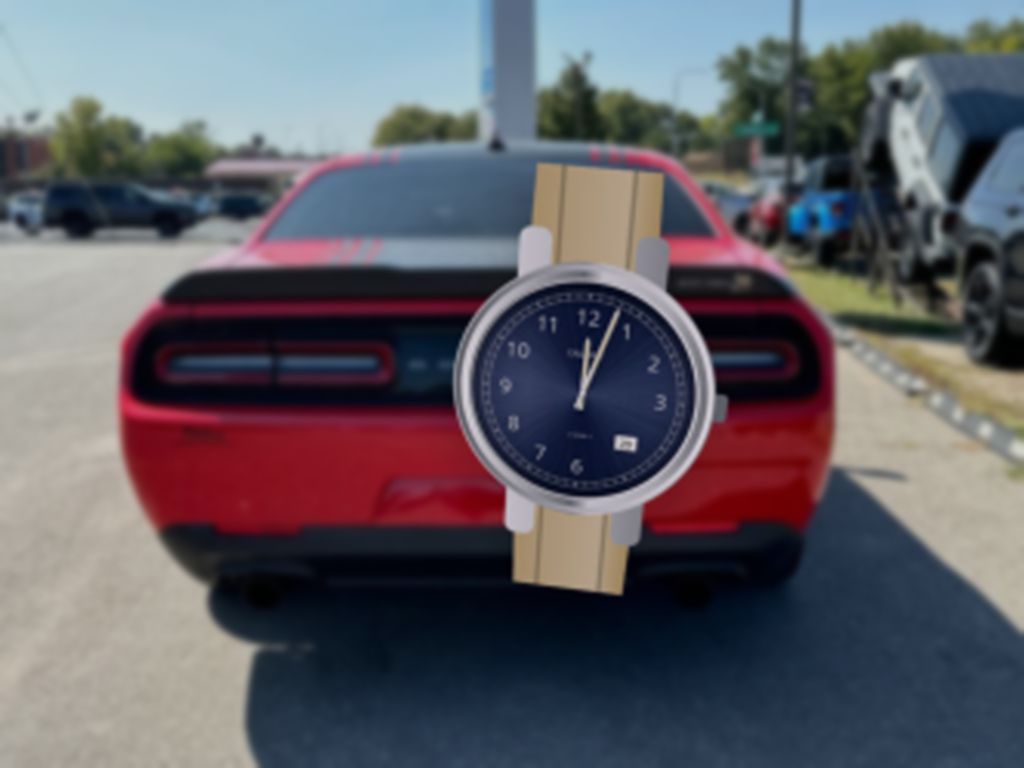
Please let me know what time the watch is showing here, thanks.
12:03
